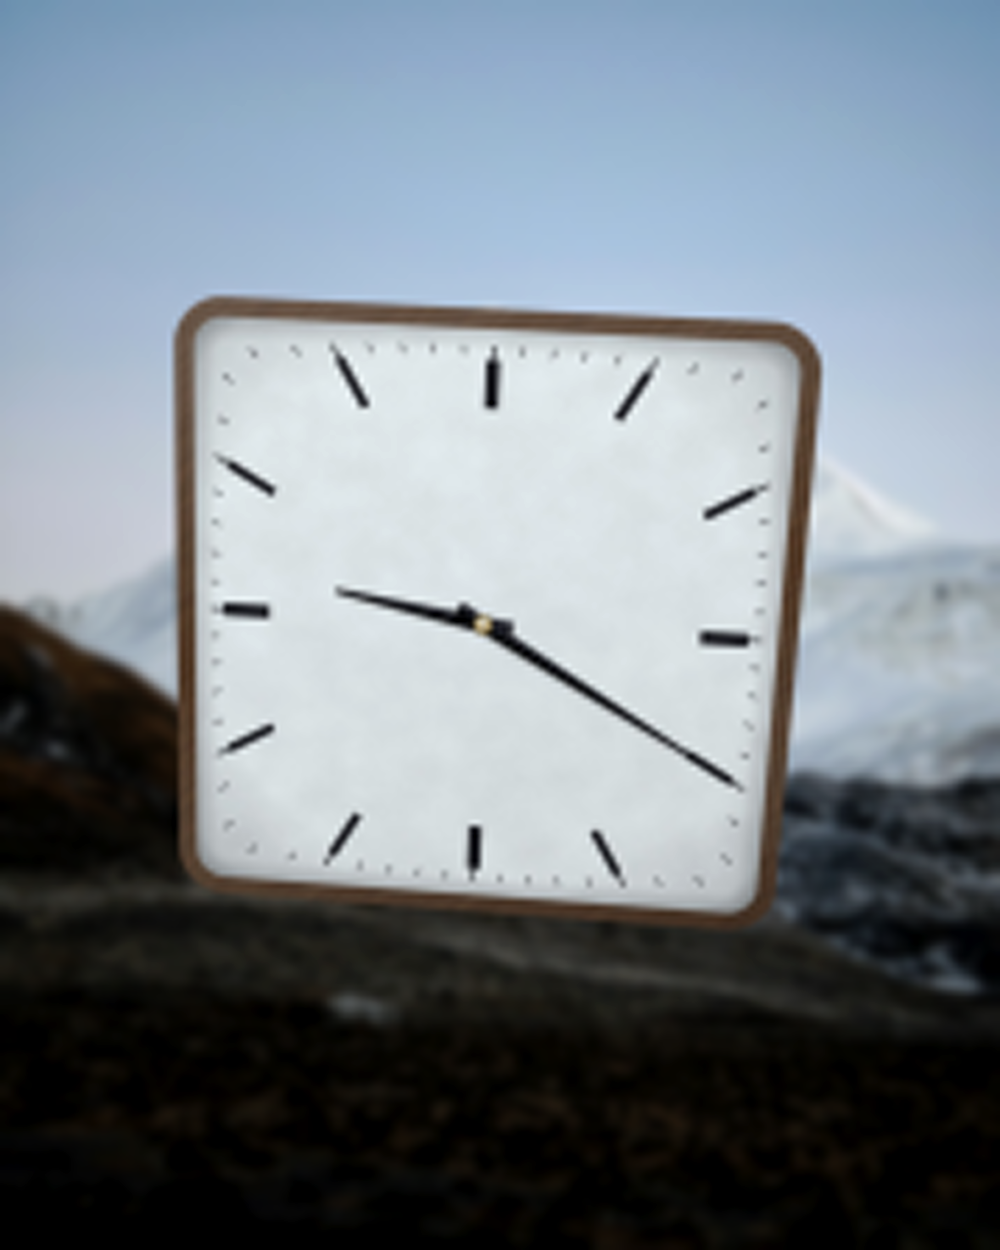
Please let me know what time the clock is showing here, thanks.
9:20
